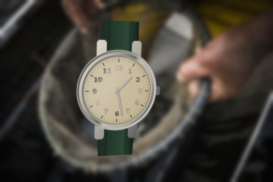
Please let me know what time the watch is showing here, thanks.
1:28
